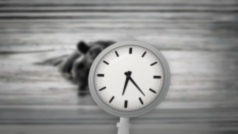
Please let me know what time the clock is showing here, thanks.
6:23
